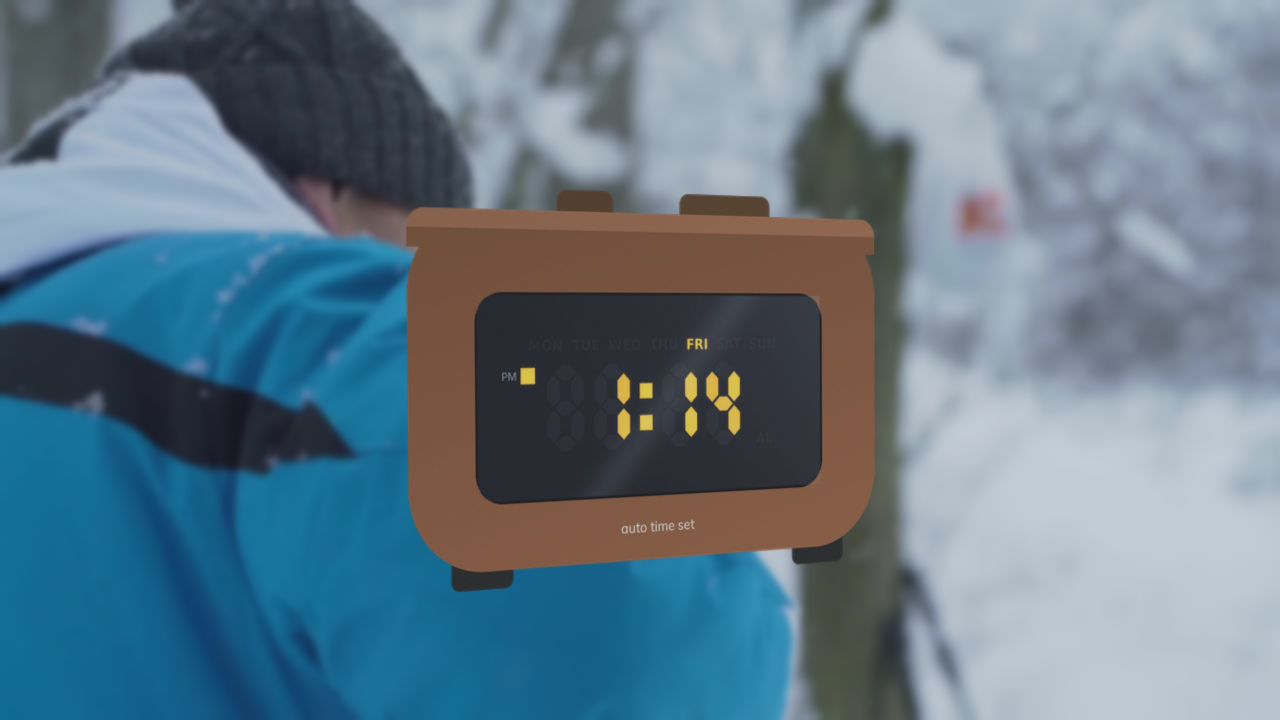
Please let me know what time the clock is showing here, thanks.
1:14
